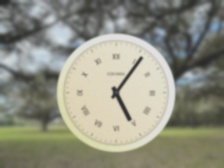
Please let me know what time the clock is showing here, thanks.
5:06
